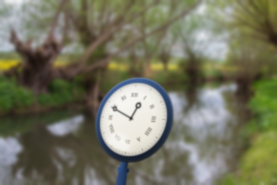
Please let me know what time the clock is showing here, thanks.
12:49
